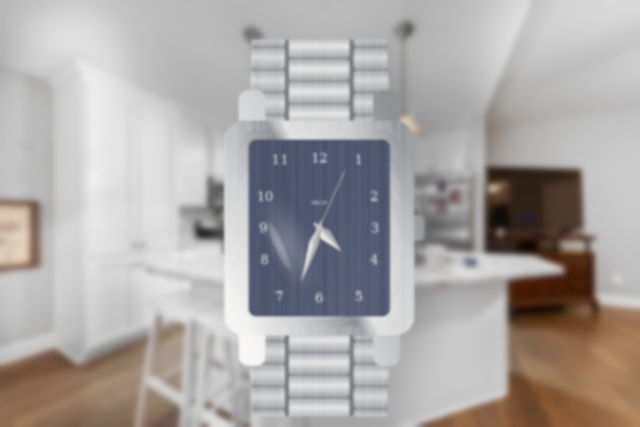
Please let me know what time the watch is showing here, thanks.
4:33:04
